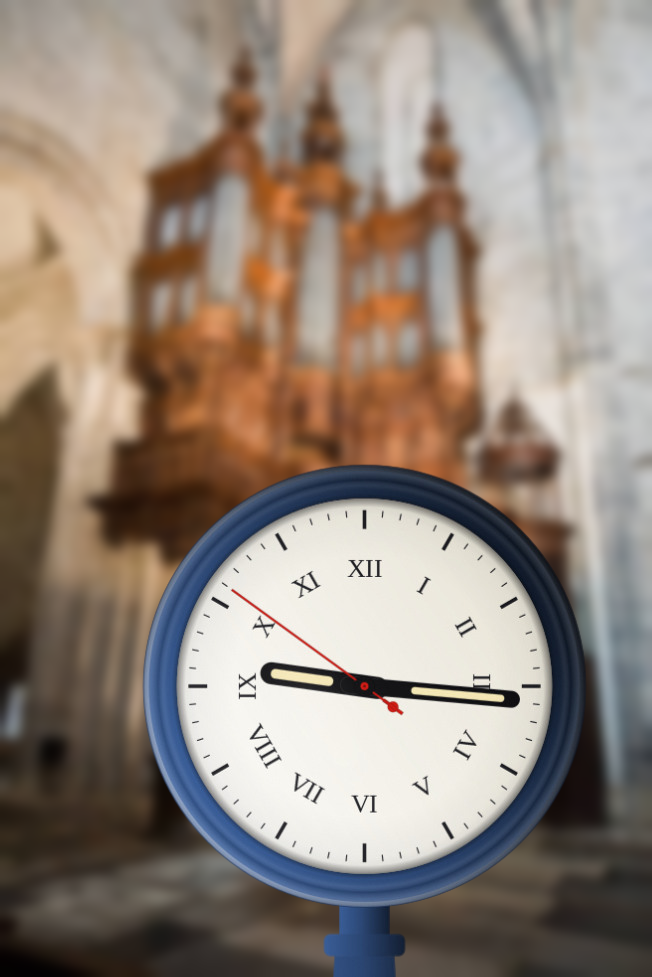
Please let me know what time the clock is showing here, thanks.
9:15:51
